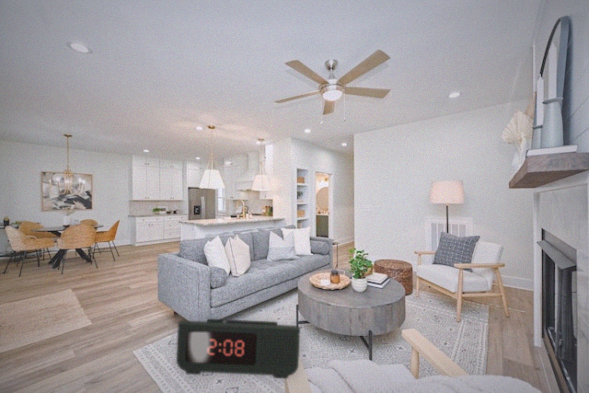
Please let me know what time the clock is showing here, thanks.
2:08
